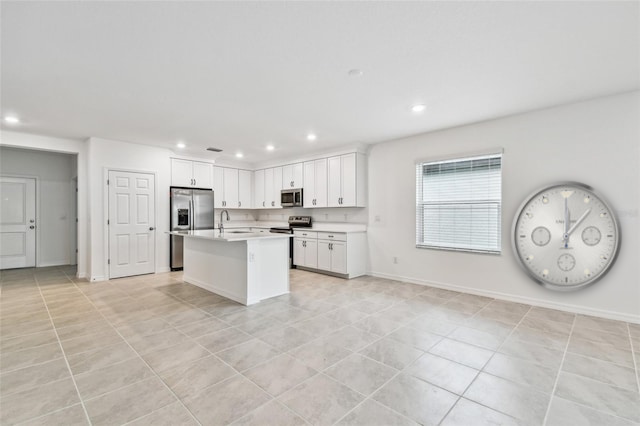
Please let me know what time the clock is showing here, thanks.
12:07
